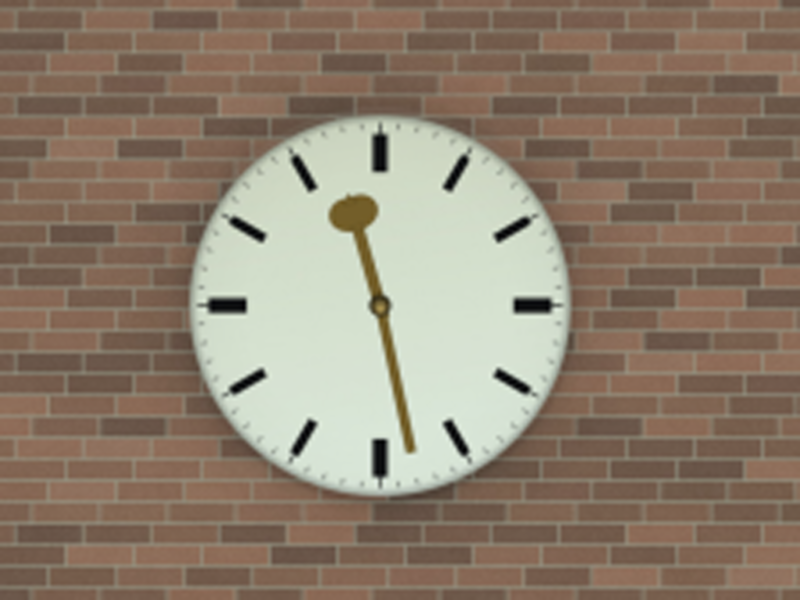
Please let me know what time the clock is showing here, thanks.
11:28
